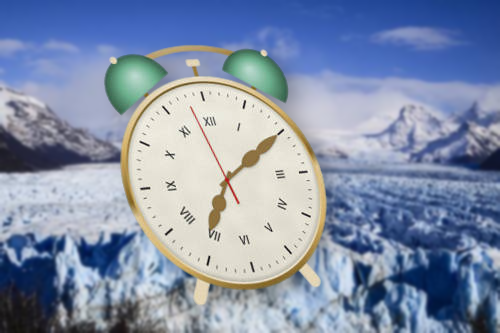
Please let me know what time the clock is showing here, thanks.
7:09:58
